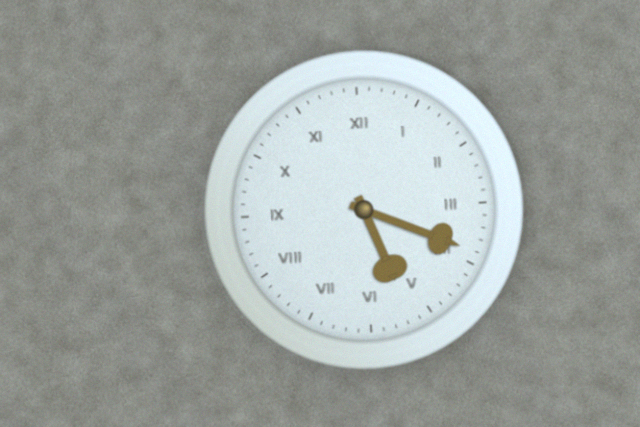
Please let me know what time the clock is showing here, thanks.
5:19
